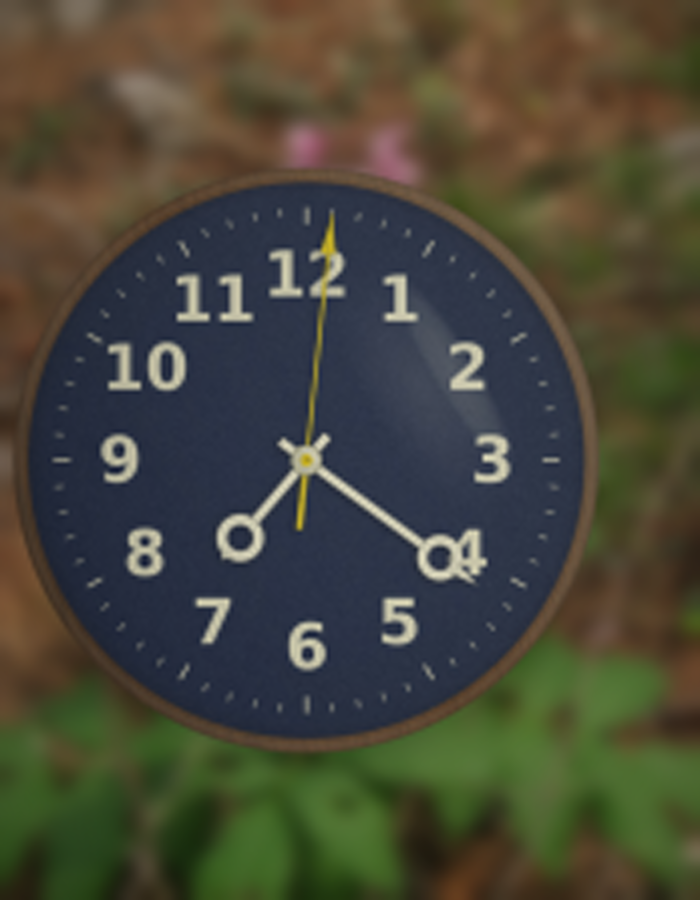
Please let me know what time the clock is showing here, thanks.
7:21:01
